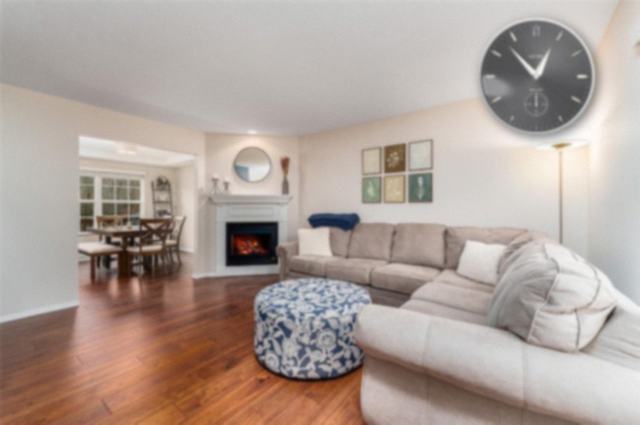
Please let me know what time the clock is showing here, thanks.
12:53
